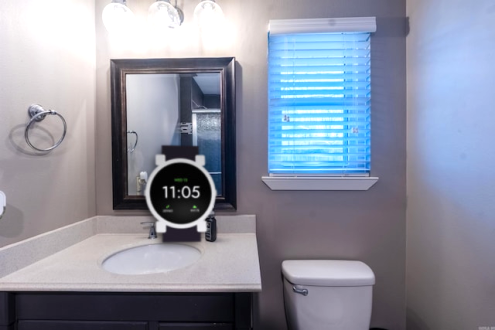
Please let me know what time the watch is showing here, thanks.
11:05
